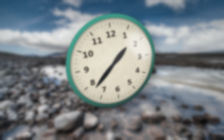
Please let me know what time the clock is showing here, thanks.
1:38
